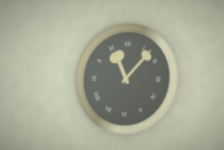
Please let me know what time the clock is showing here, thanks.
11:07
